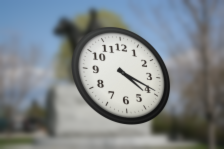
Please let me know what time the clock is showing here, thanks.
4:19
